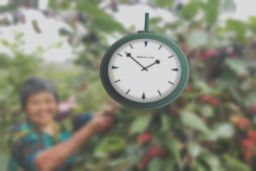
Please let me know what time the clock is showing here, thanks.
1:52
